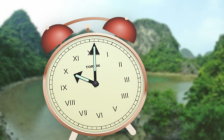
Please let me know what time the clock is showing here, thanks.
10:01
